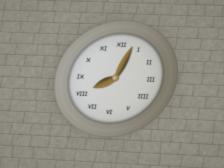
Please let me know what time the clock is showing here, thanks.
8:03
